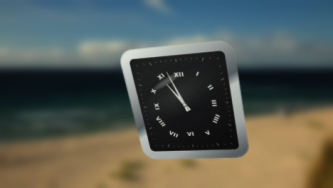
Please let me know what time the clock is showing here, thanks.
10:57
